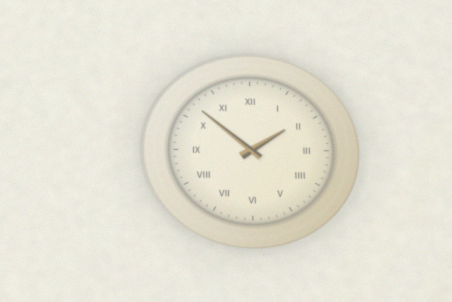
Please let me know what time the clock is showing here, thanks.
1:52
